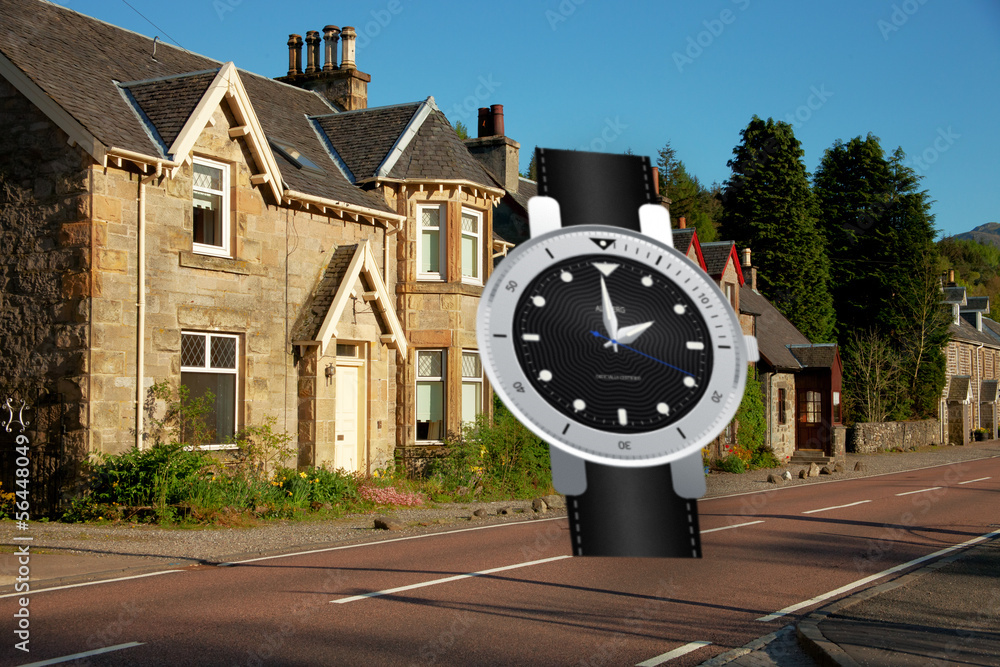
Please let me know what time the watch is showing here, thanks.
1:59:19
